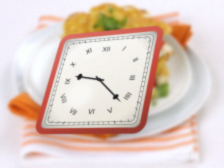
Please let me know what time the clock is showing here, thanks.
9:22
